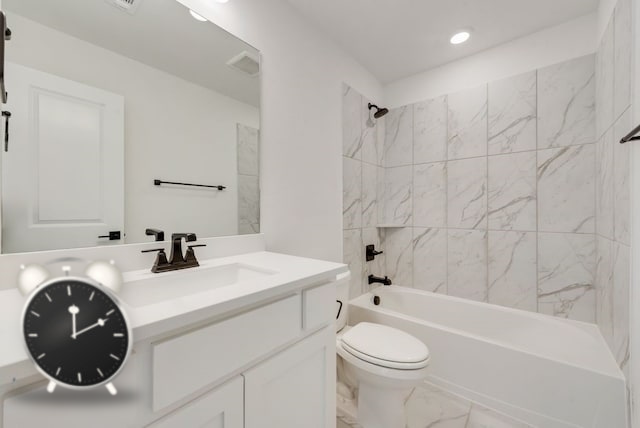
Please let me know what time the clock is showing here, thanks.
12:11
